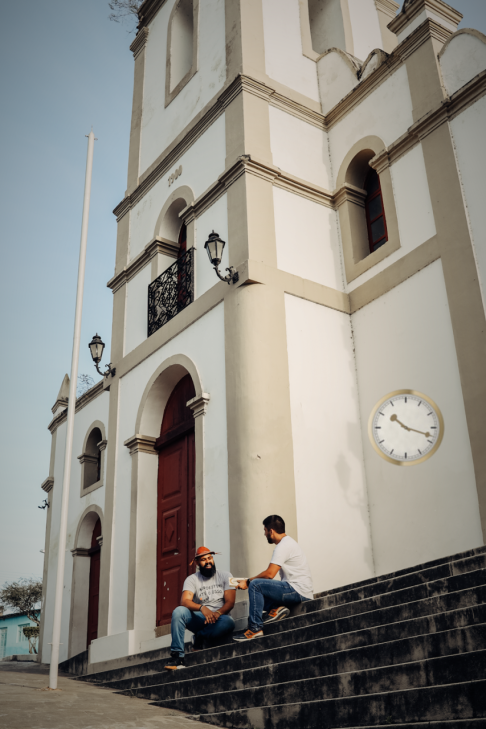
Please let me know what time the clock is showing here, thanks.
10:18
